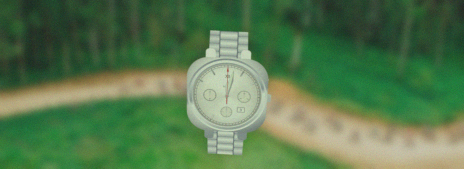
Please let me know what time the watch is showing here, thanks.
12:02
